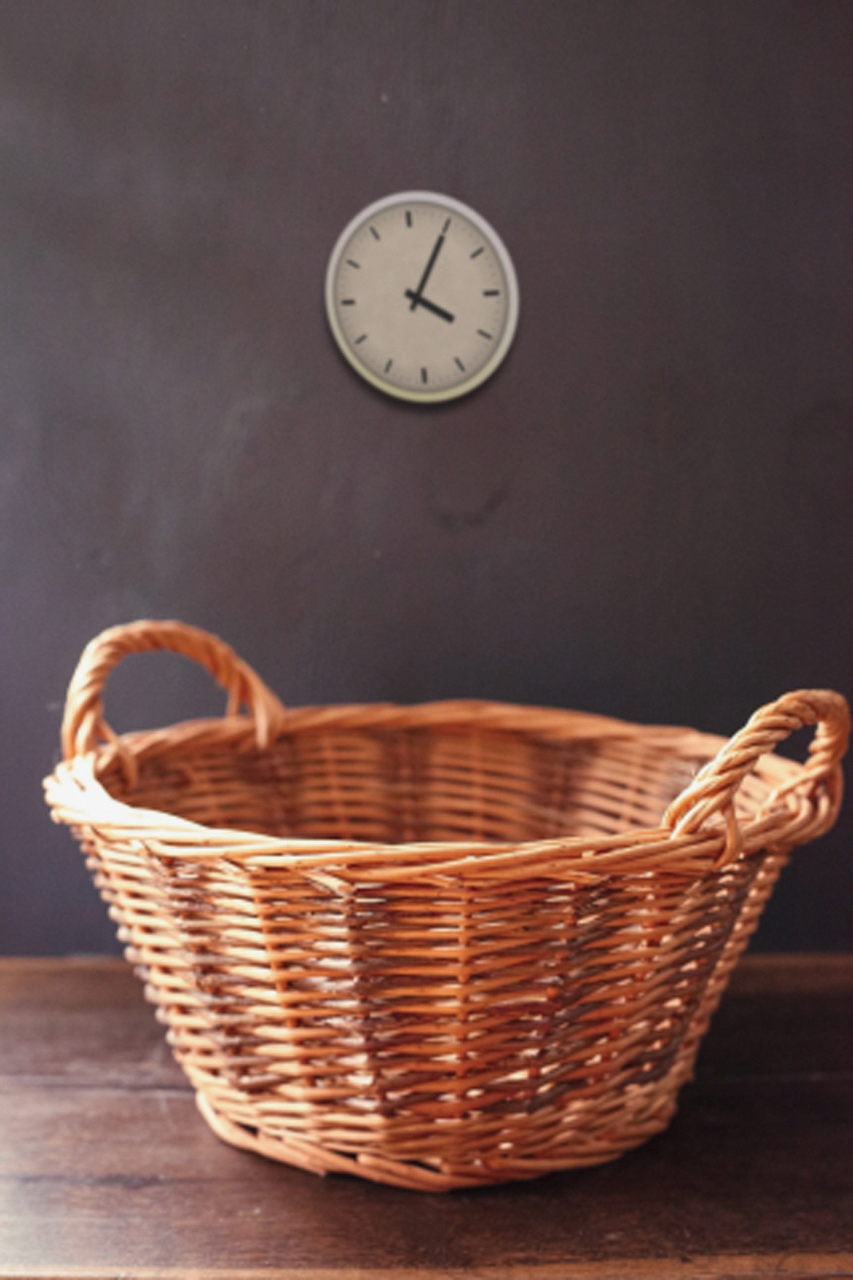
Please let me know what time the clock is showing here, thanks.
4:05
